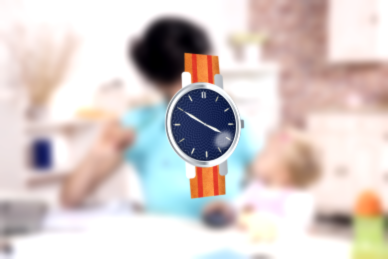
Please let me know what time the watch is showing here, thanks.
3:50
